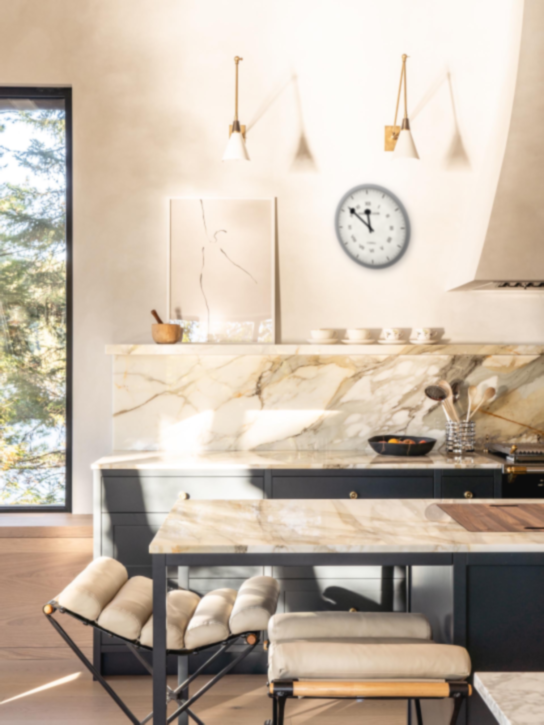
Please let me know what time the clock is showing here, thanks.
11:52
